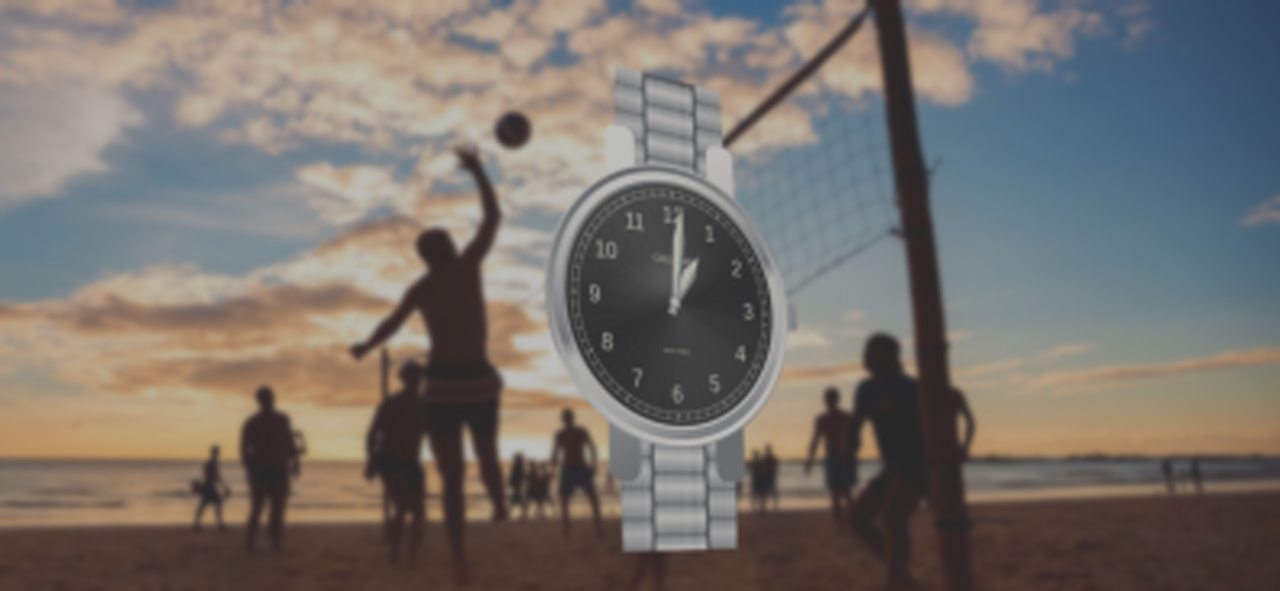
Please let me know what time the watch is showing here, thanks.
1:01
